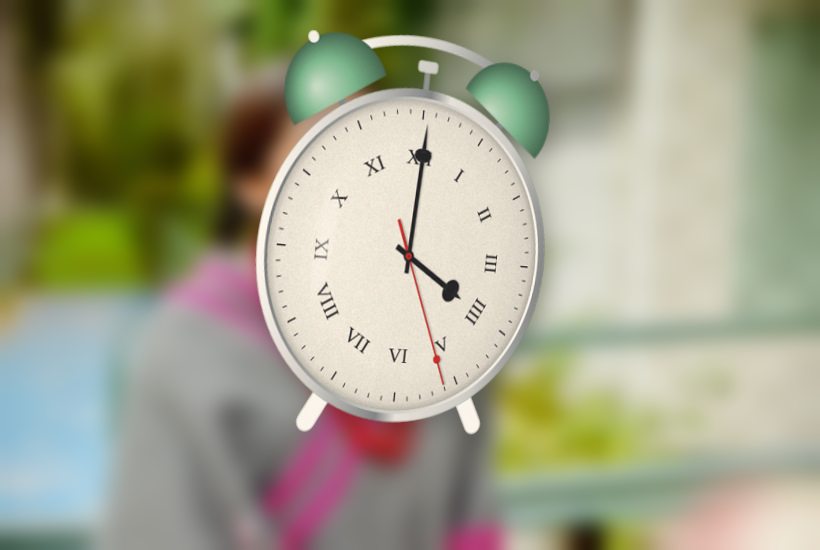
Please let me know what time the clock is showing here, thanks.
4:00:26
